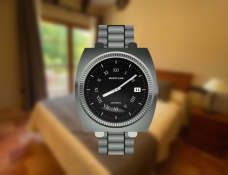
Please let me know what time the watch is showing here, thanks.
8:09
